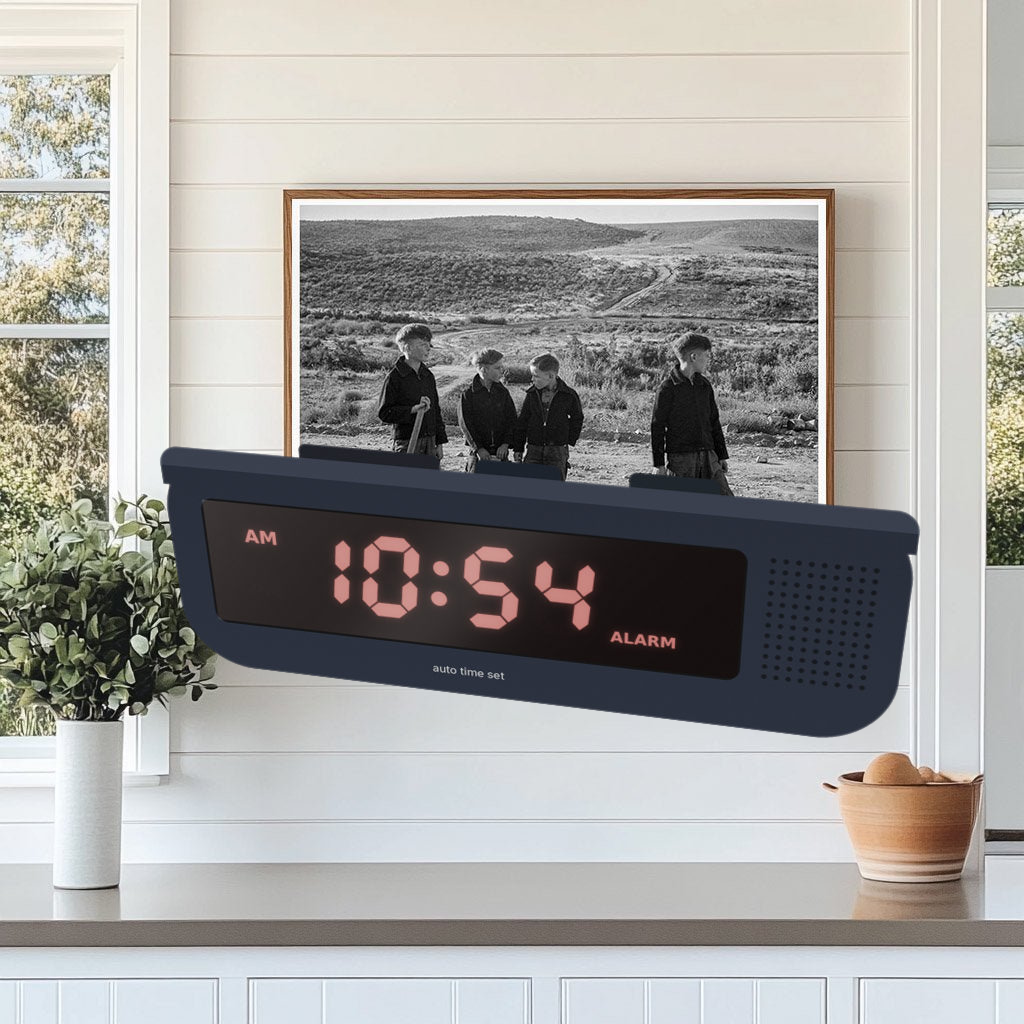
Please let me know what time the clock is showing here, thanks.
10:54
